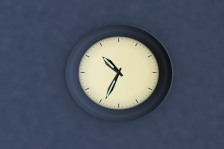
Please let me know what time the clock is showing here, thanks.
10:34
